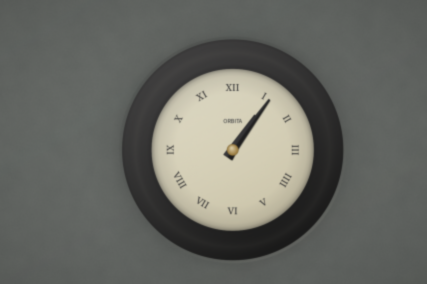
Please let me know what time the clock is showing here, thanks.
1:06
